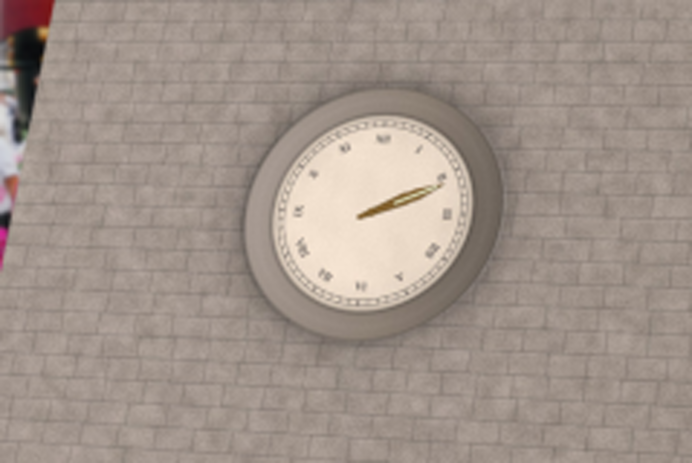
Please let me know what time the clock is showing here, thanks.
2:11
